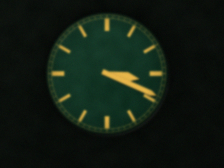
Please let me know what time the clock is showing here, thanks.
3:19
